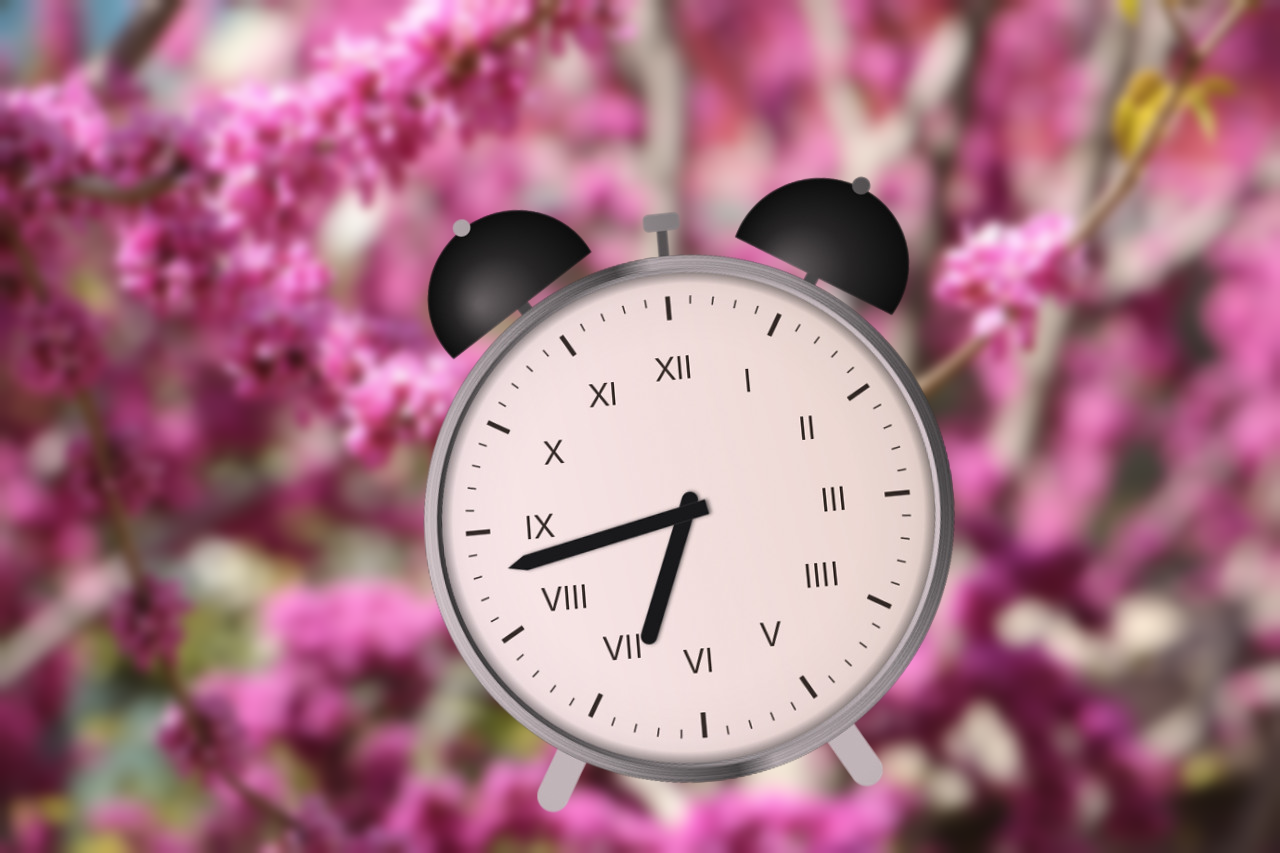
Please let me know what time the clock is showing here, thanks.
6:43
